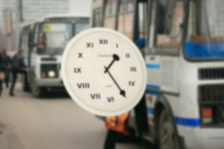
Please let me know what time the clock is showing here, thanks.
1:25
